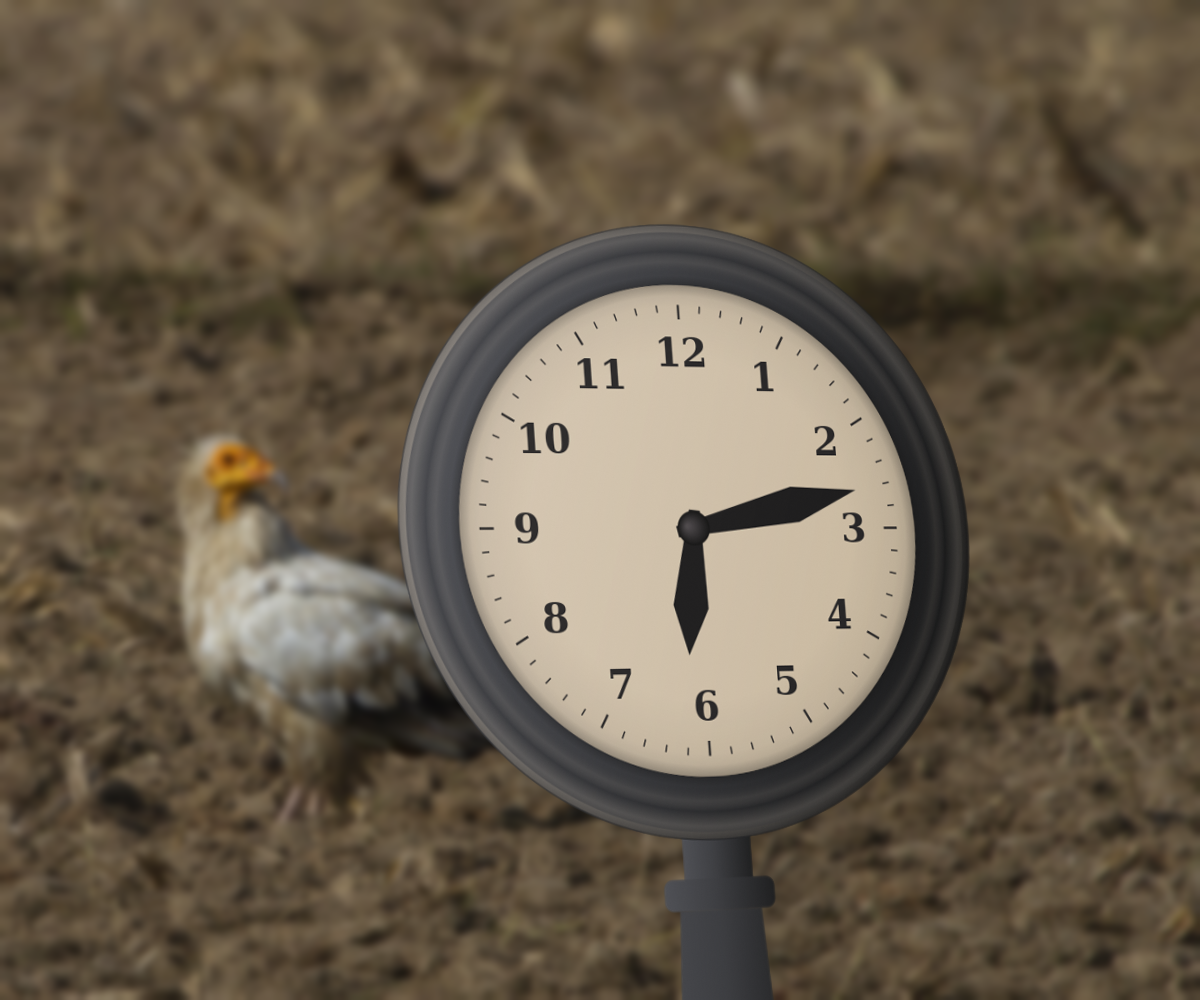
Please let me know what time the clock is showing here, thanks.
6:13
